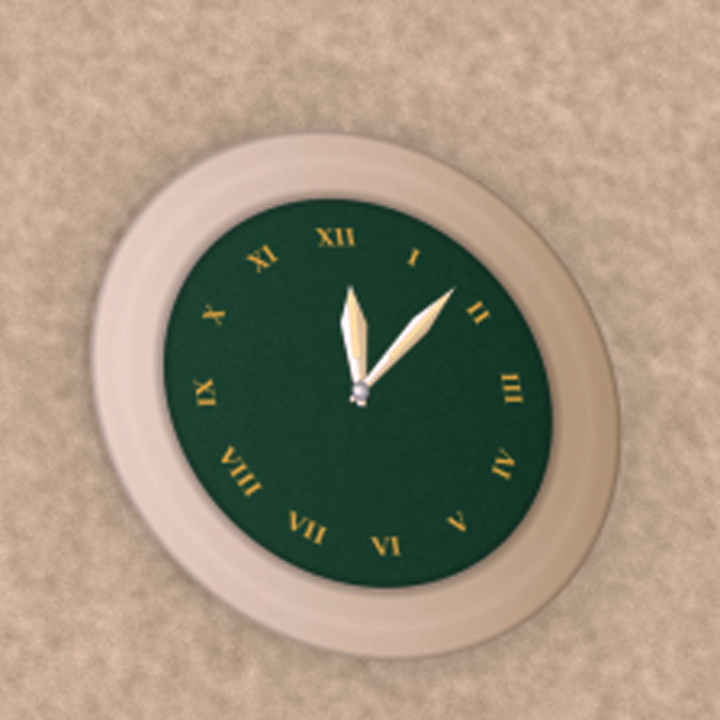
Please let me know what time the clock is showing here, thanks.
12:08
